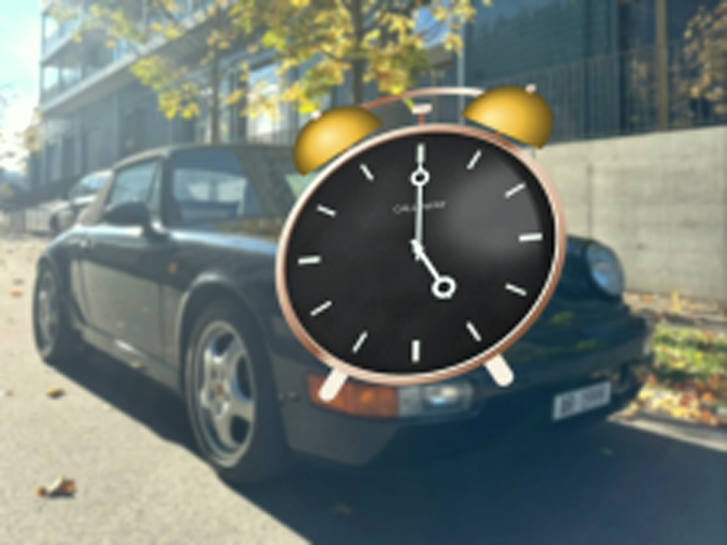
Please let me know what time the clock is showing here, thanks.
5:00
